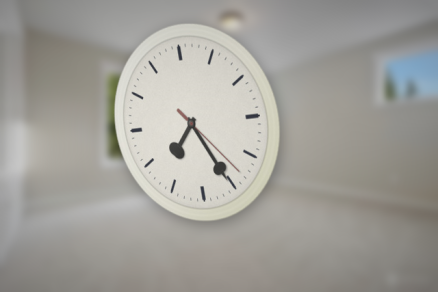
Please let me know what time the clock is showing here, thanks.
7:25:23
